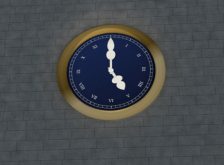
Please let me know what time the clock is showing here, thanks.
5:00
